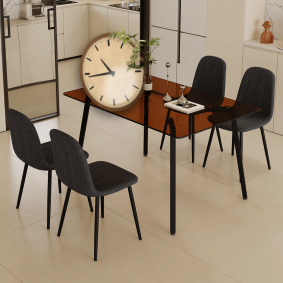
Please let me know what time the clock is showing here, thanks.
10:44
